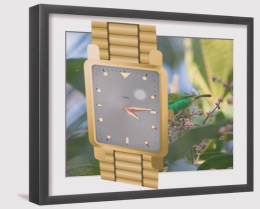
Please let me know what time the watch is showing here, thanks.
4:14
